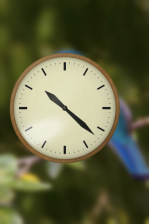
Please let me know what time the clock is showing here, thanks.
10:22
